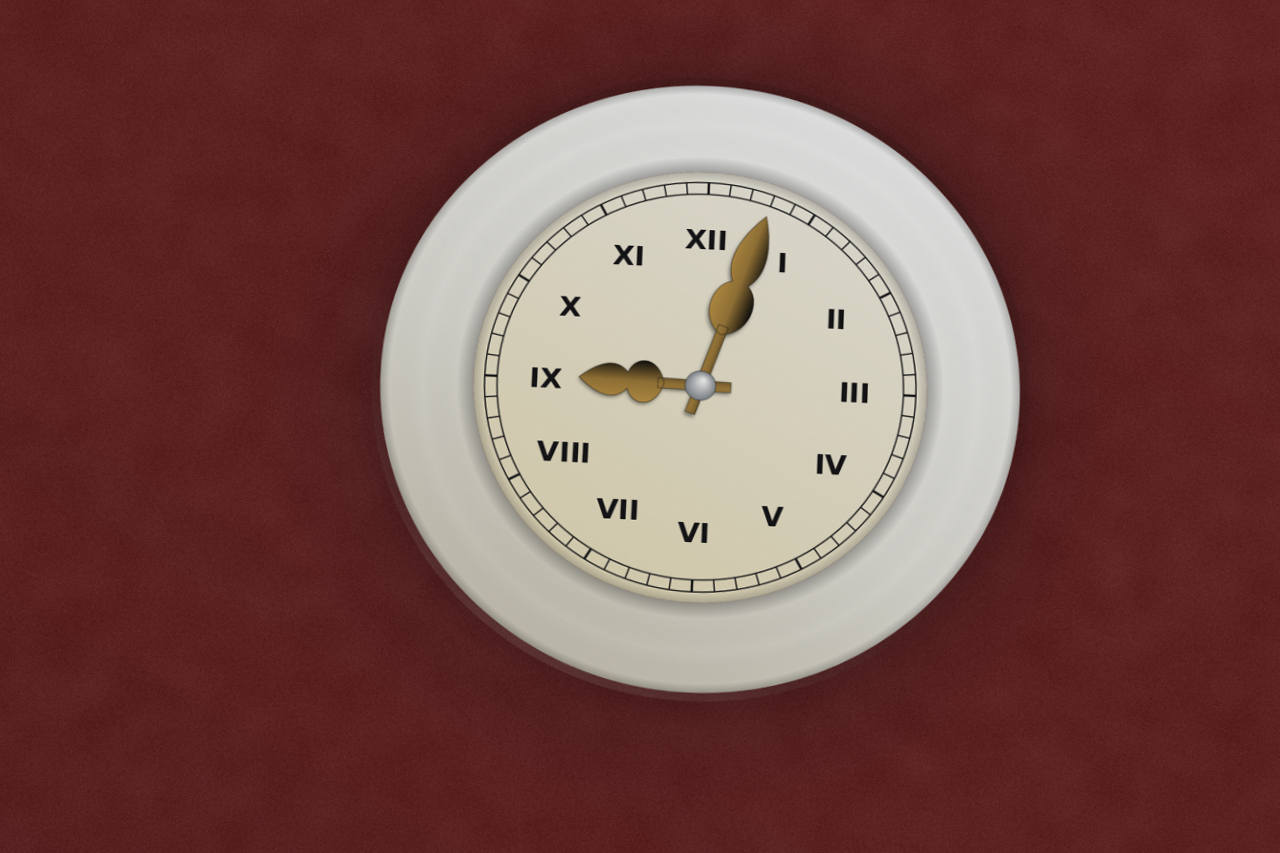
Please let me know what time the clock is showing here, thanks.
9:03
